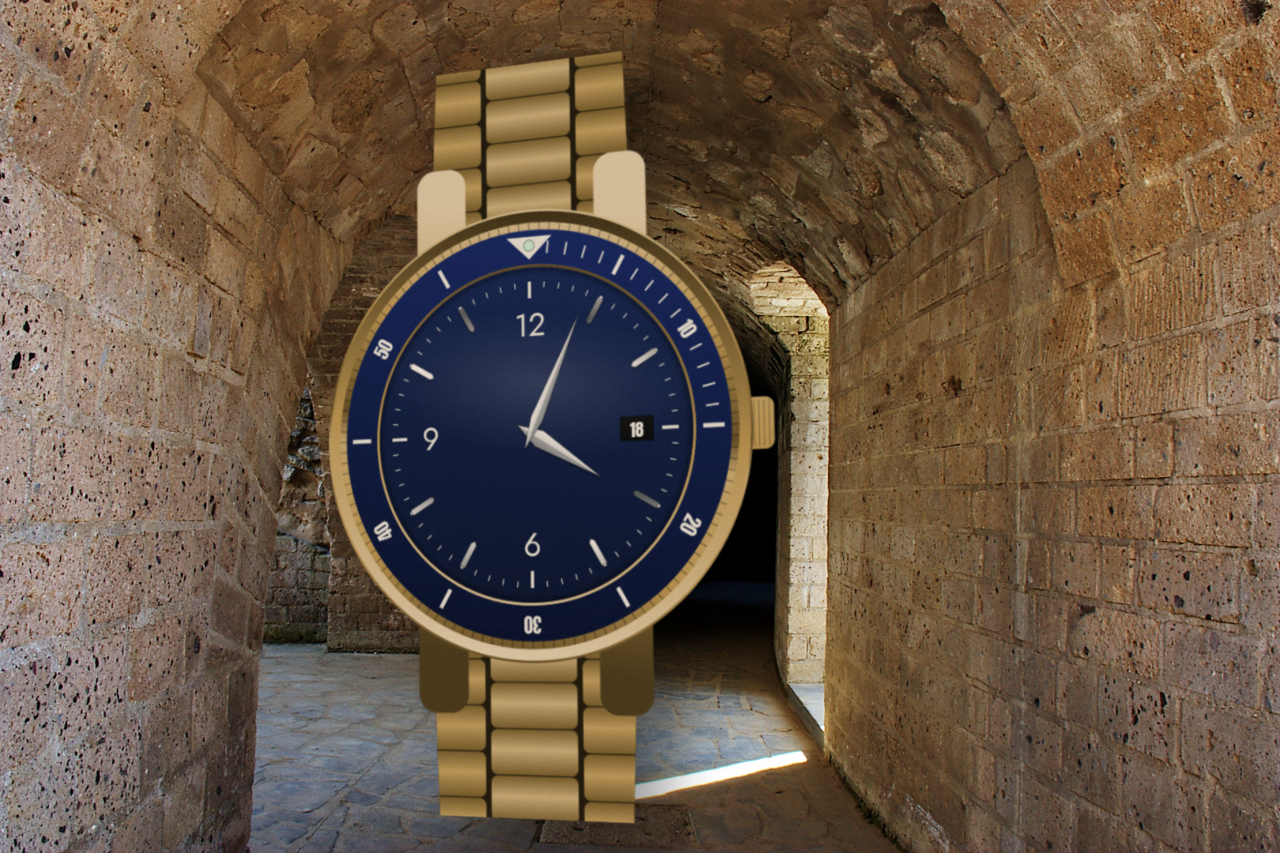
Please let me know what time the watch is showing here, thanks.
4:04
